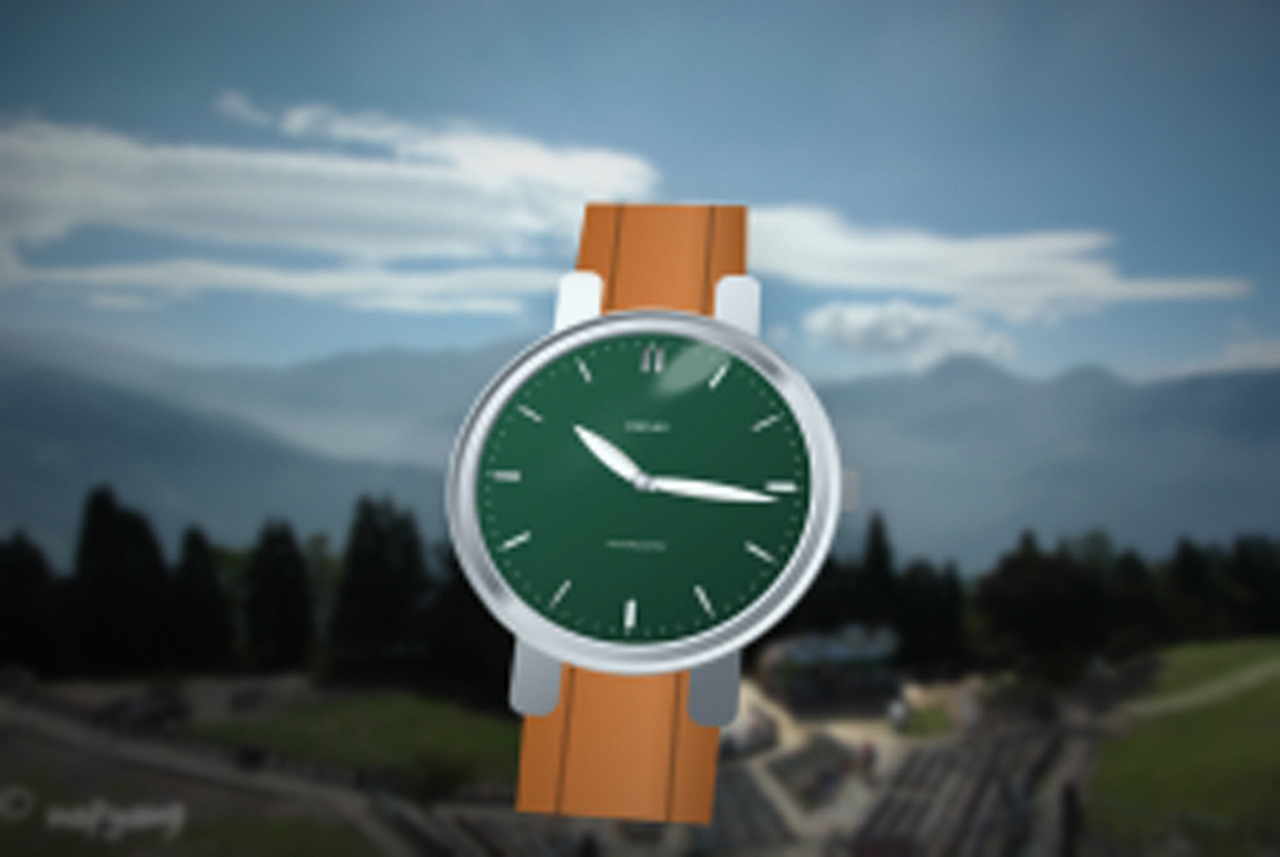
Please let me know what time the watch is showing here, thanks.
10:16
